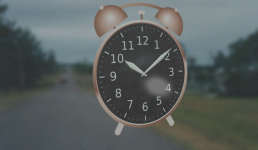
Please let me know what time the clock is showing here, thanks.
10:09
